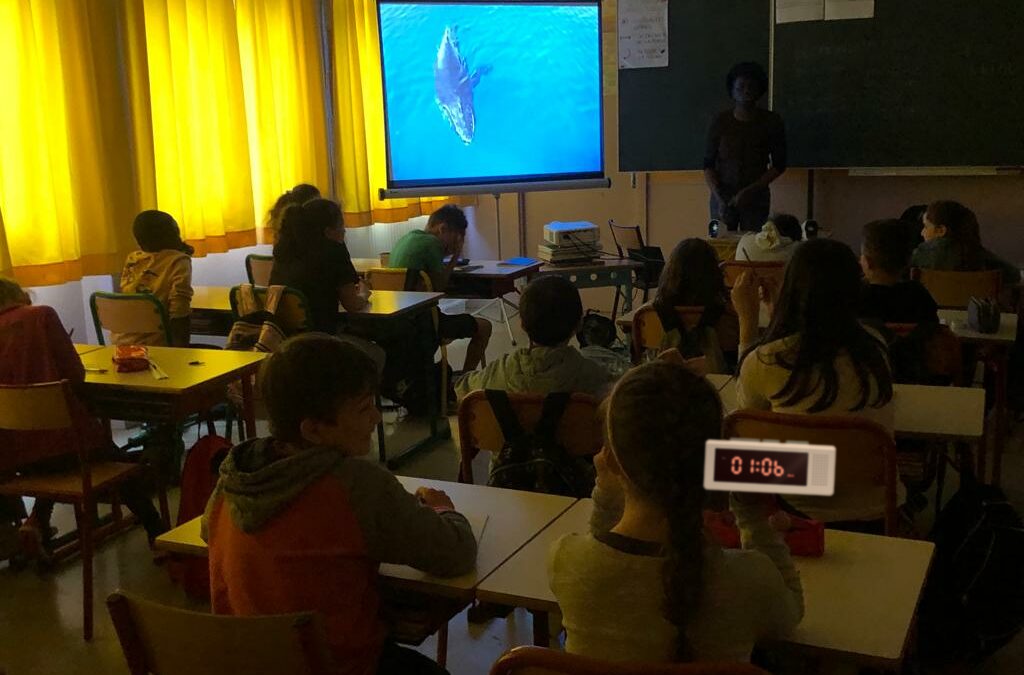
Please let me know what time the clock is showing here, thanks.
1:06
